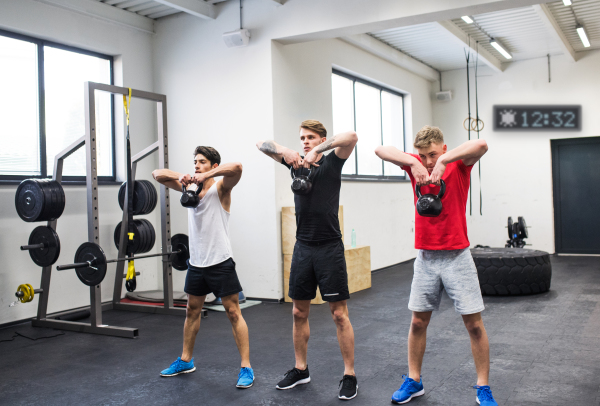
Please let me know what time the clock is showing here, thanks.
12:32
